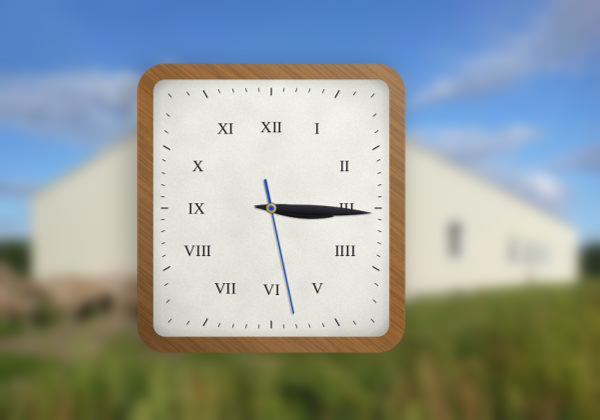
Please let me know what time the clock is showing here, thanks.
3:15:28
